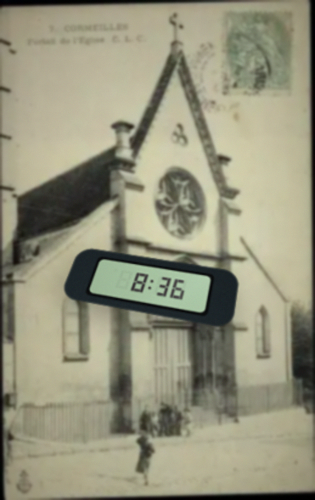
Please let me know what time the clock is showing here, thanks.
8:36
